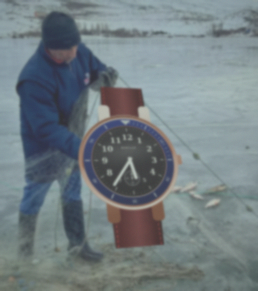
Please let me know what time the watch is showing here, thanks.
5:36
